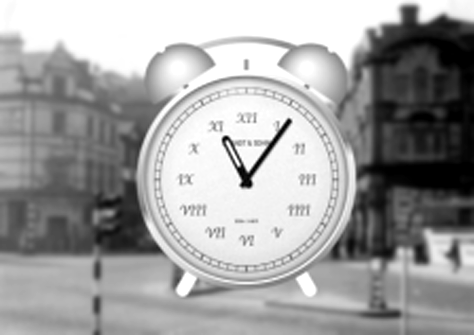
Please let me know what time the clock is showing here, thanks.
11:06
